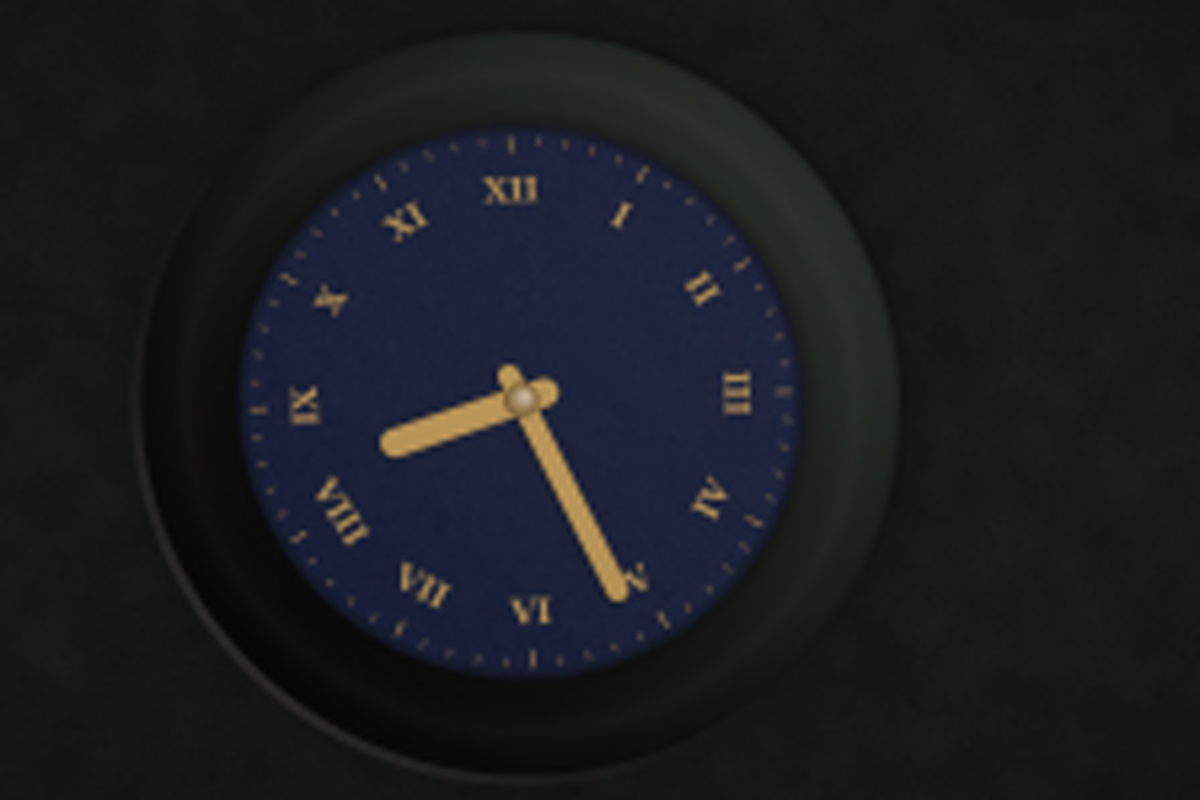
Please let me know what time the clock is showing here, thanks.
8:26
